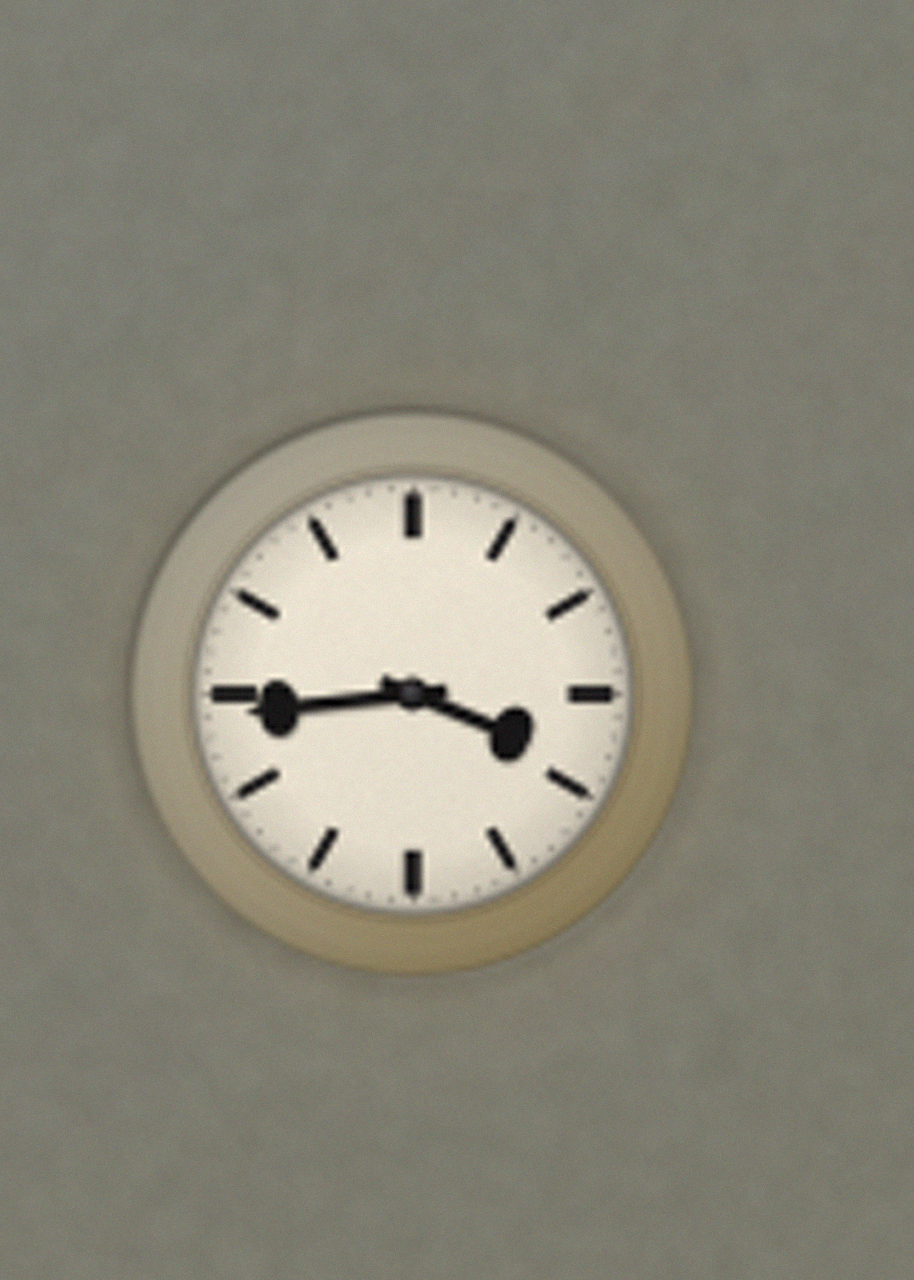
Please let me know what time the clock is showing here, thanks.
3:44
